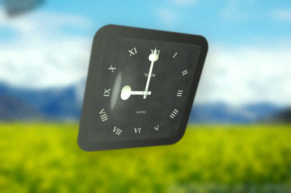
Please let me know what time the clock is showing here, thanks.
9:00
